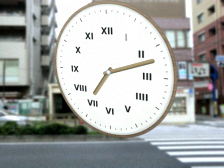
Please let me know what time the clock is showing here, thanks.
7:12
